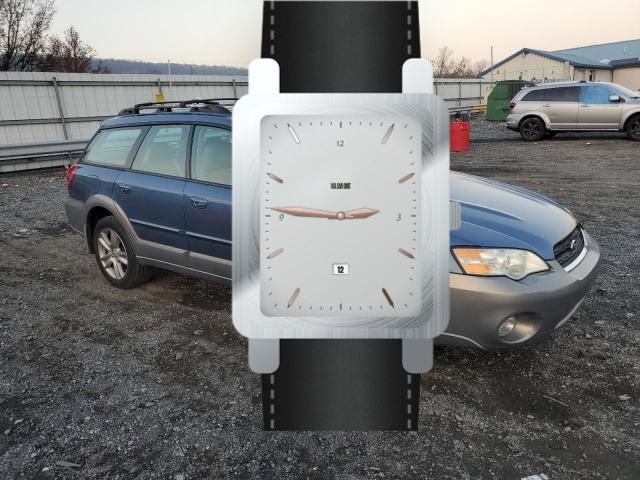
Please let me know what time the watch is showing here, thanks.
2:46
